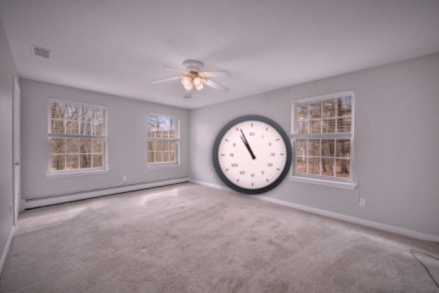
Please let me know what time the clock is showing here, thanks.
10:56
